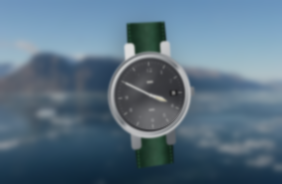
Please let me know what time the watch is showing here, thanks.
3:50
